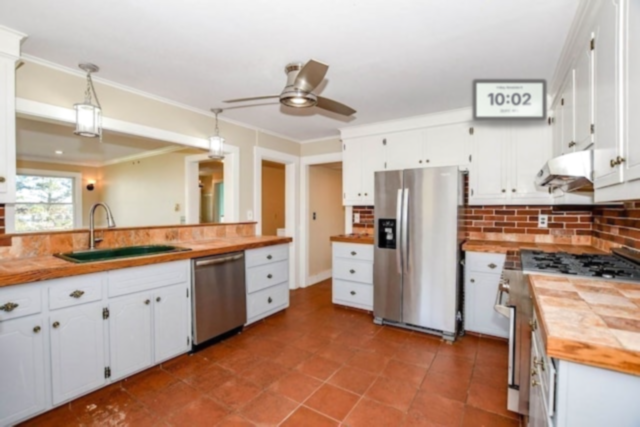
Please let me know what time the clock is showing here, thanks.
10:02
